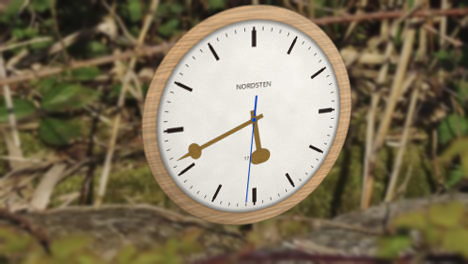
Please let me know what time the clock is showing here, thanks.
5:41:31
